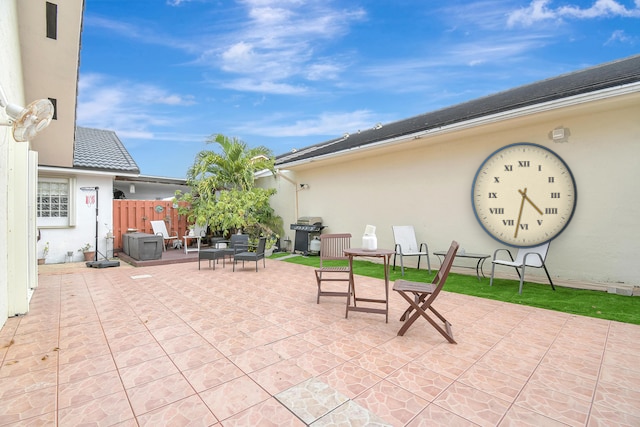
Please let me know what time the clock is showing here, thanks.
4:32
